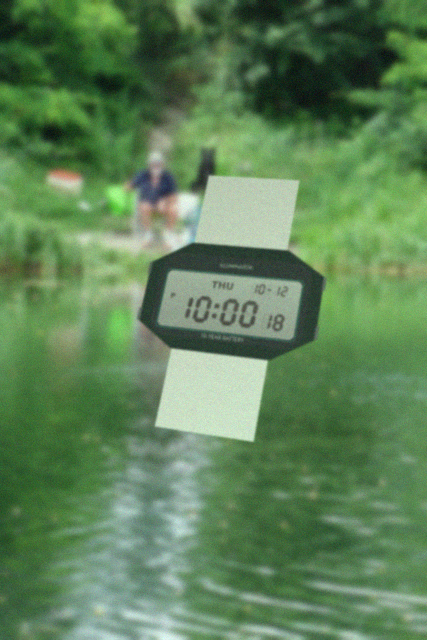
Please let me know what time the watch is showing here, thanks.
10:00:18
